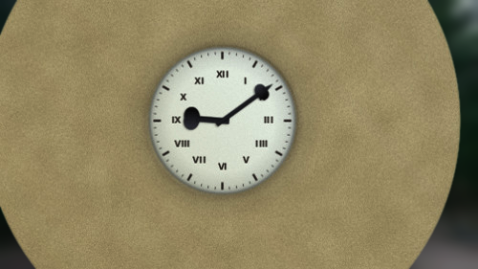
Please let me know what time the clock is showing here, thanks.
9:09
